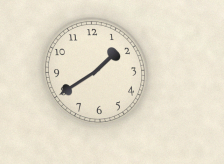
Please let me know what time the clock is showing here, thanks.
1:40
